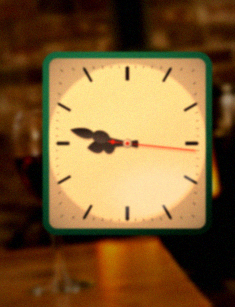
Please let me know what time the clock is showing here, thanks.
8:47:16
